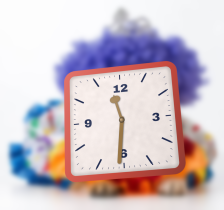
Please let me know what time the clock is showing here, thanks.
11:31
